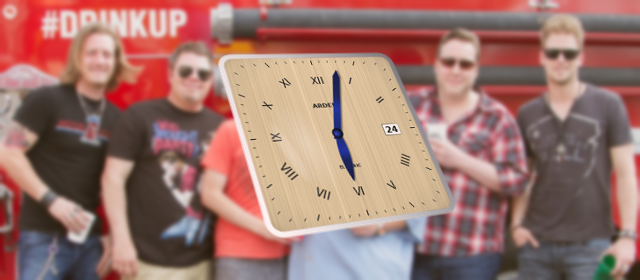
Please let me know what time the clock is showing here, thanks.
6:03
